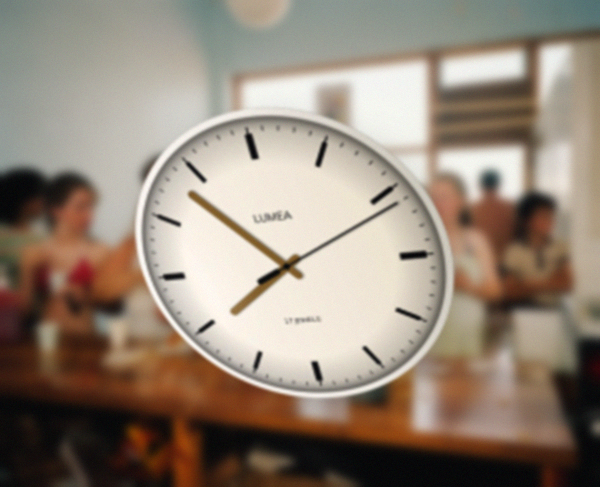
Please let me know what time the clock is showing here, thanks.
7:53:11
